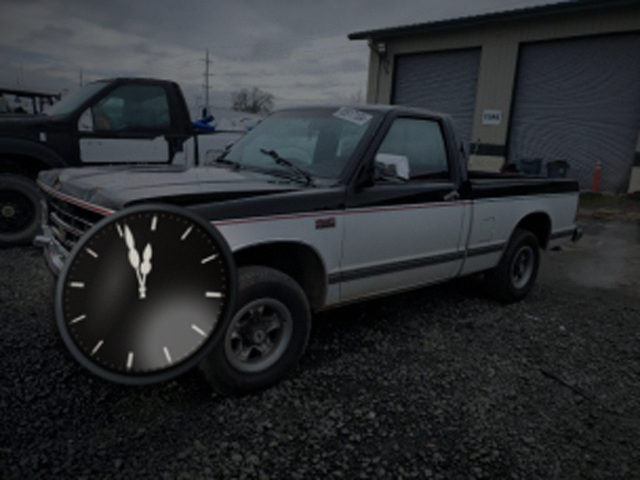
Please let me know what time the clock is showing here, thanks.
11:56
